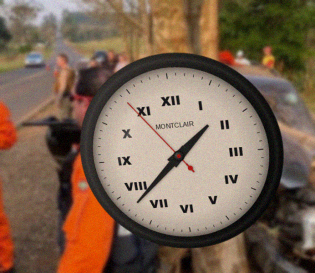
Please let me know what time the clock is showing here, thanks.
1:37:54
